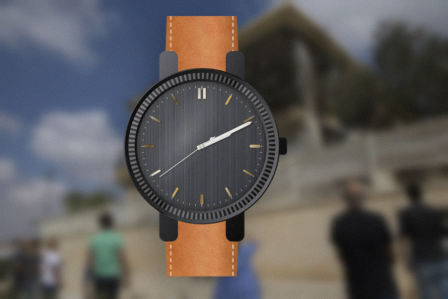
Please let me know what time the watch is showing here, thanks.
2:10:39
